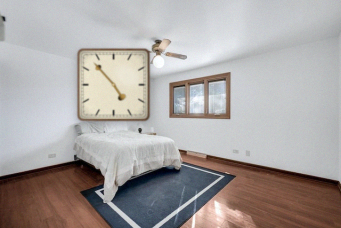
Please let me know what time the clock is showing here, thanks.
4:53
